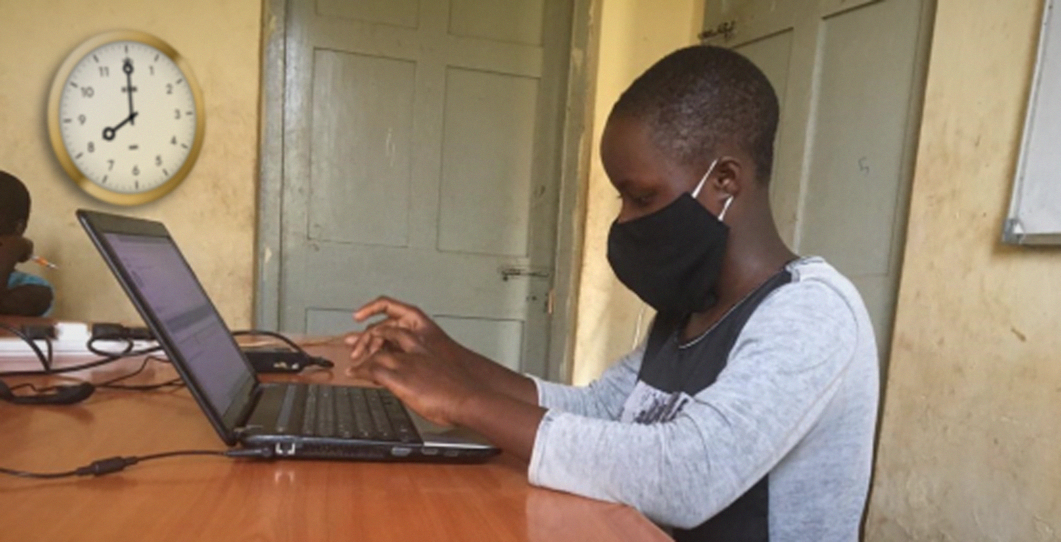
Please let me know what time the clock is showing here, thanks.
8:00
